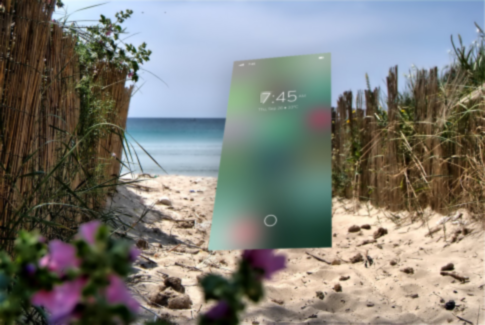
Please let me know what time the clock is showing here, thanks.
7:45
